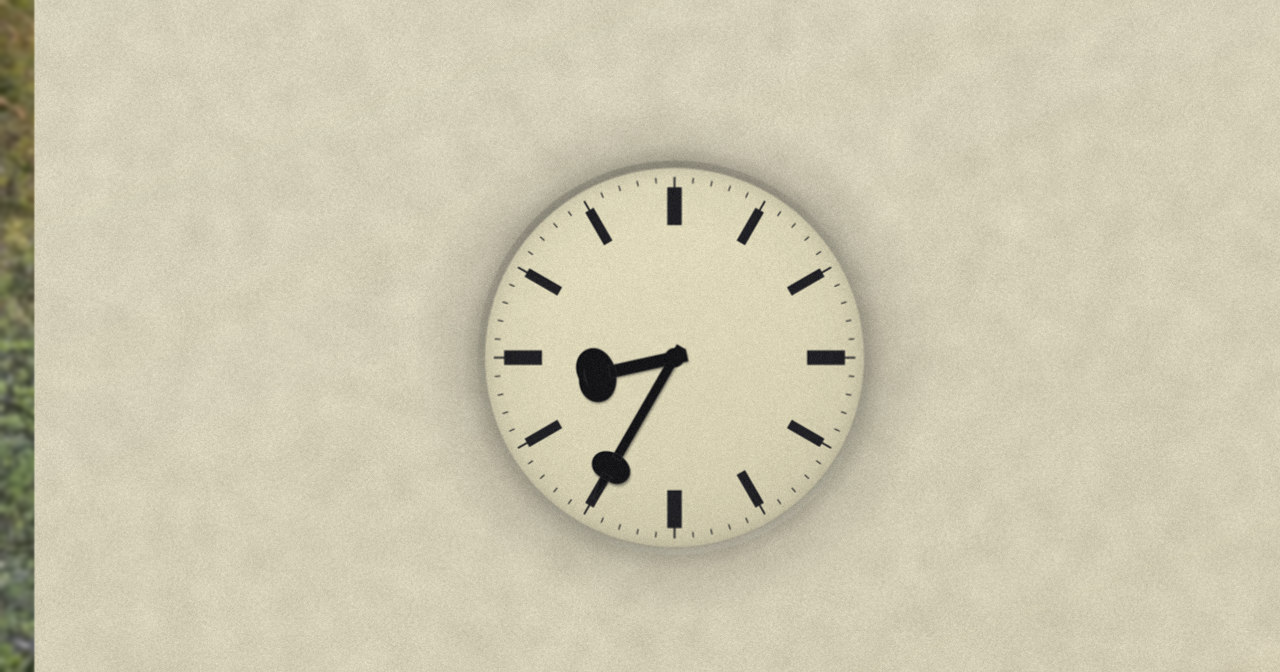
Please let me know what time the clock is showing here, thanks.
8:35
